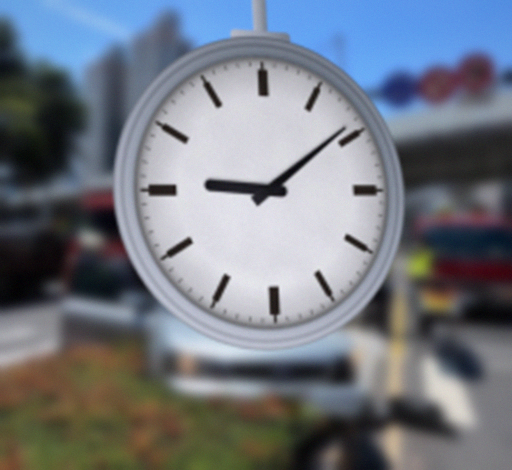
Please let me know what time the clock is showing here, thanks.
9:09
